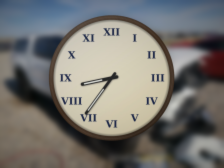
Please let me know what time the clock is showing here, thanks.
8:36
